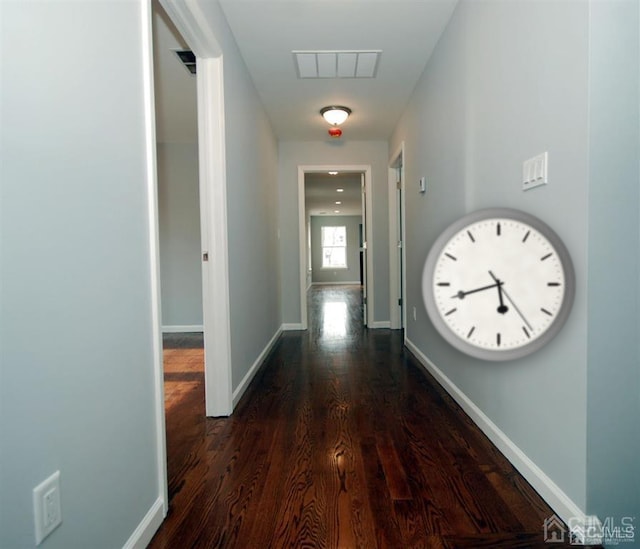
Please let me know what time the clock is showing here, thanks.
5:42:24
